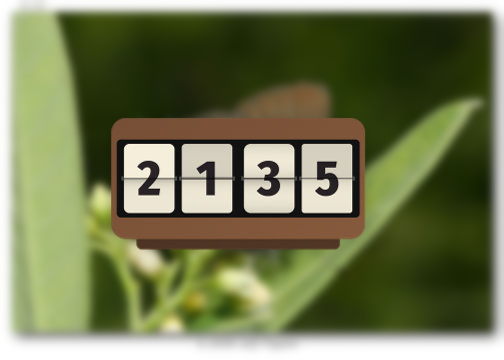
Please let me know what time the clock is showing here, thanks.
21:35
